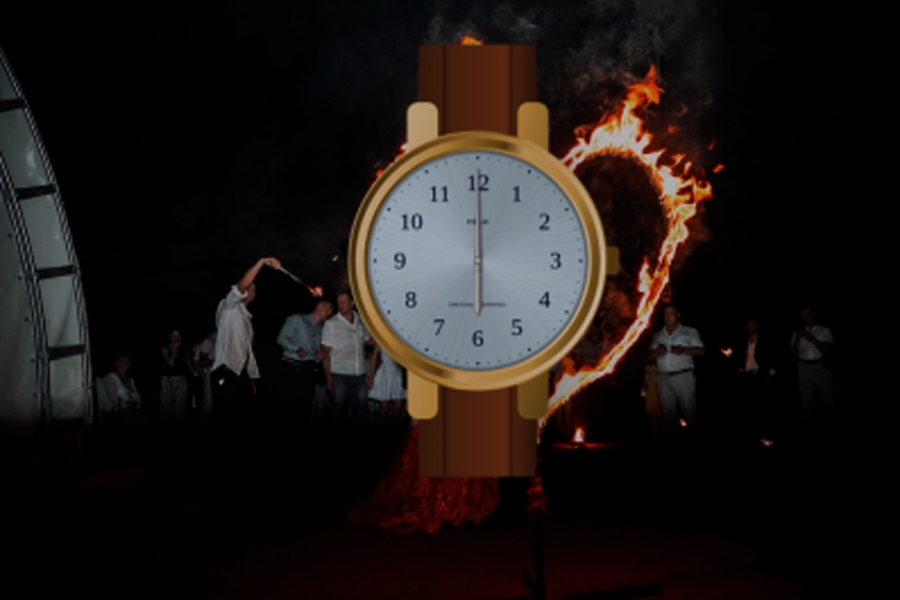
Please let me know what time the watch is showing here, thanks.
6:00
